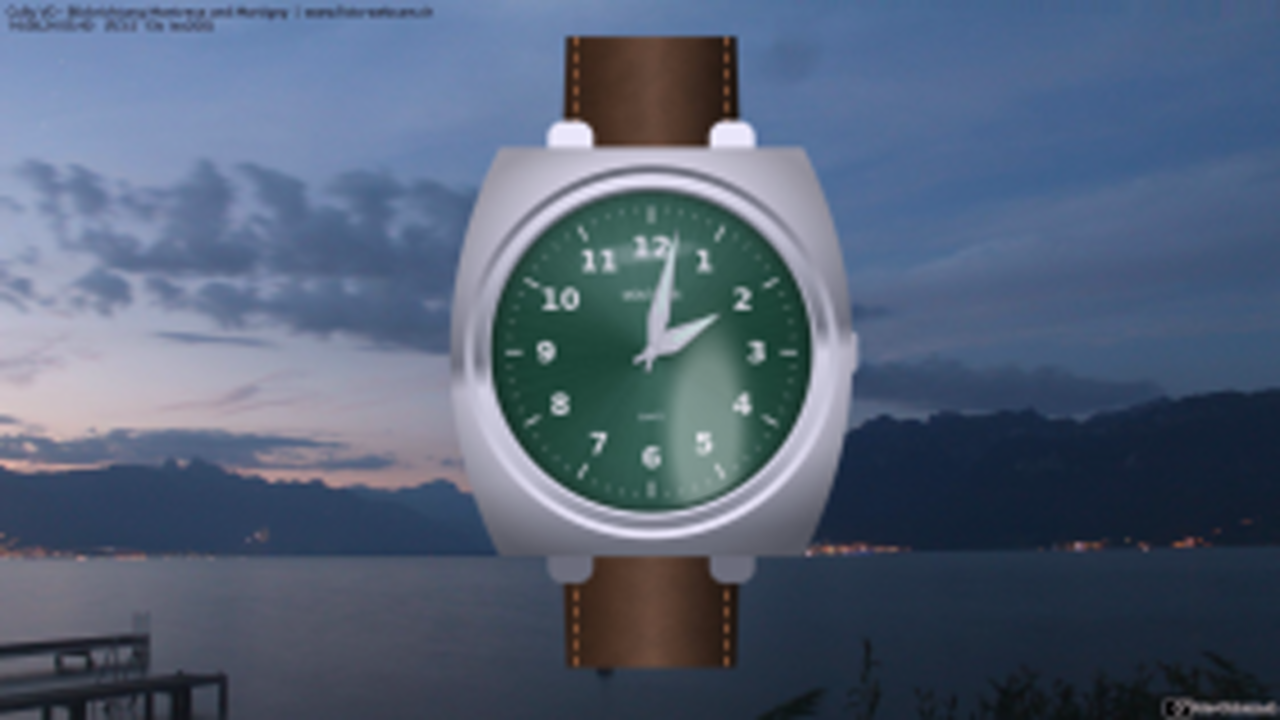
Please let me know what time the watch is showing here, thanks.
2:02
